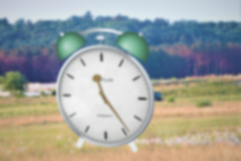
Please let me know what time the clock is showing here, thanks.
11:24
